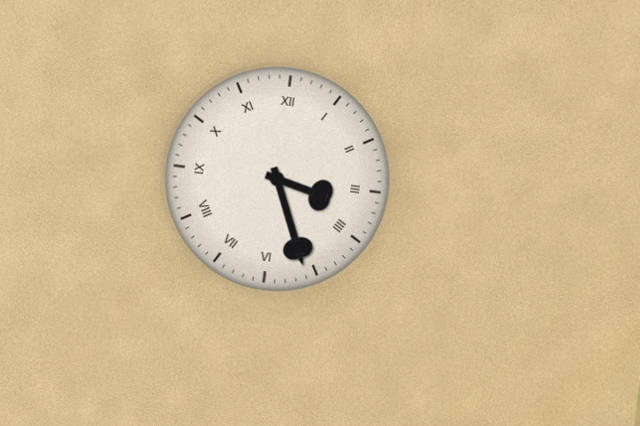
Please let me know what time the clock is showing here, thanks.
3:26
